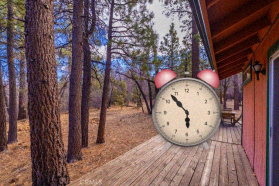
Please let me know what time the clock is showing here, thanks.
5:53
